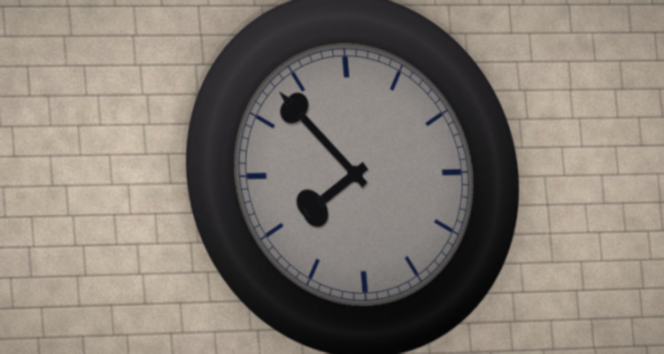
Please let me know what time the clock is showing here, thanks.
7:53
